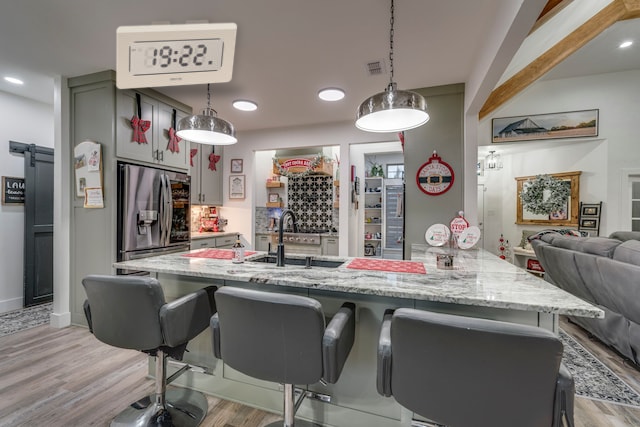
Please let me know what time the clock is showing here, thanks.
19:22
